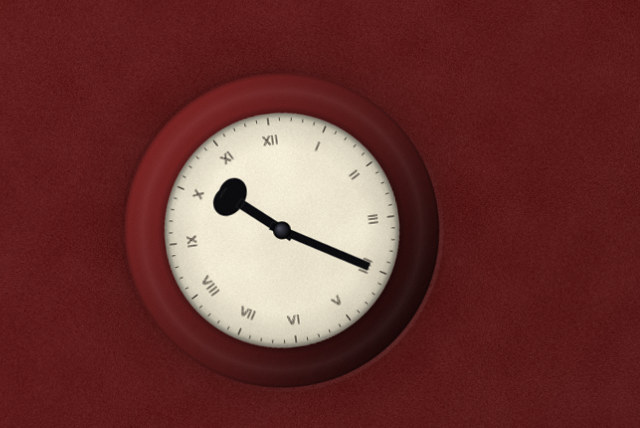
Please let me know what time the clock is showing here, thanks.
10:20
